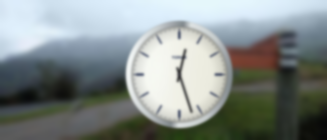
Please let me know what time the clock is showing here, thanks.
12:27
